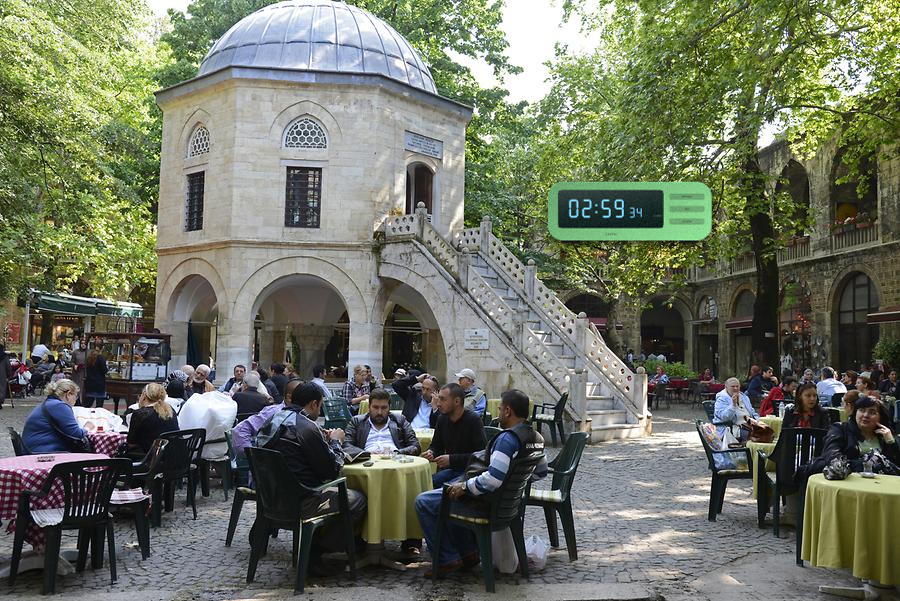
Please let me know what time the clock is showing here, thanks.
2:59:34
